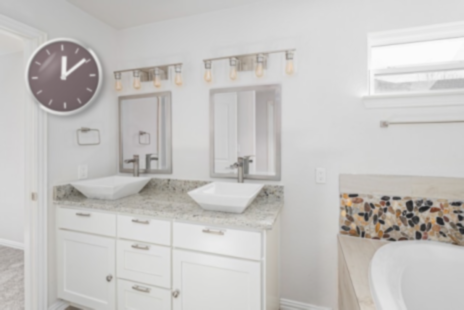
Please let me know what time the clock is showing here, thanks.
12:09
